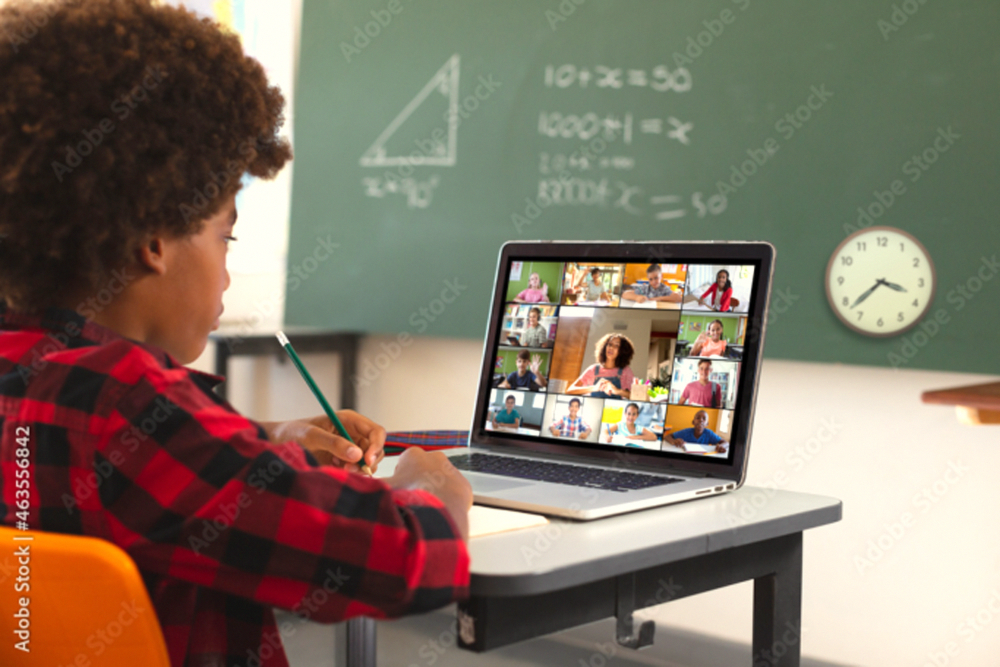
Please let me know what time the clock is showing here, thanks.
3:38
